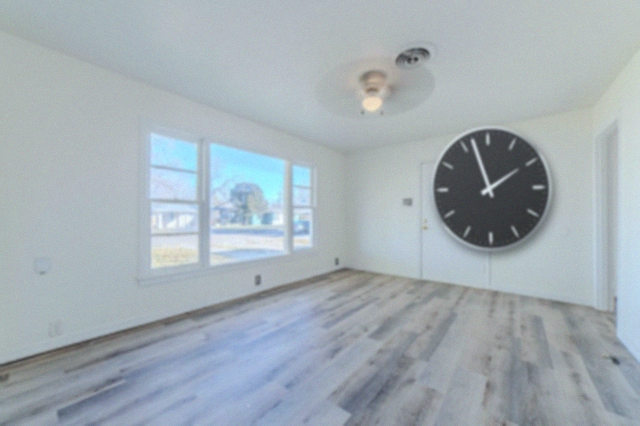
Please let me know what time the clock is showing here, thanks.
1:57
